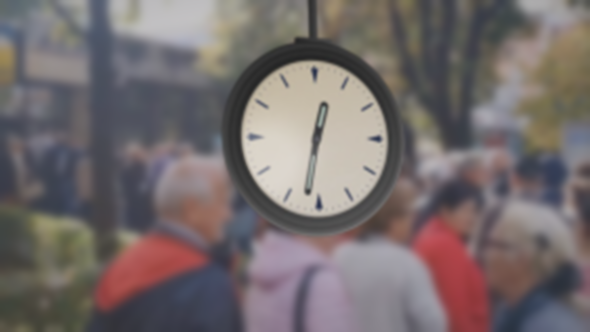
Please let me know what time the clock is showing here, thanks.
12:32
